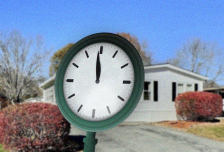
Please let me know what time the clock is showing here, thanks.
11:59
